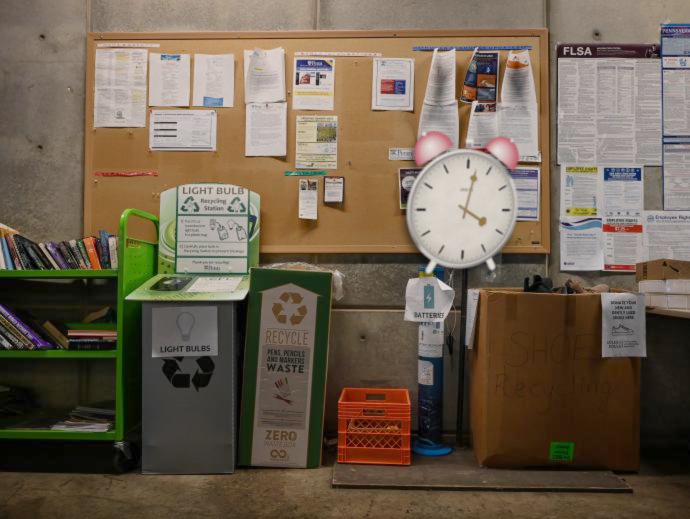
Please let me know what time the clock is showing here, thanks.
4:02
